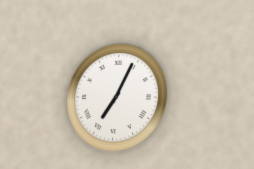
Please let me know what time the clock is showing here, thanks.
7:04
